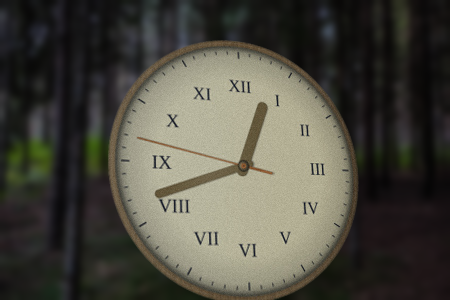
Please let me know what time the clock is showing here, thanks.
12:41:47
